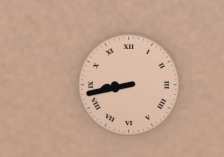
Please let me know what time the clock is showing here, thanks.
8:43
